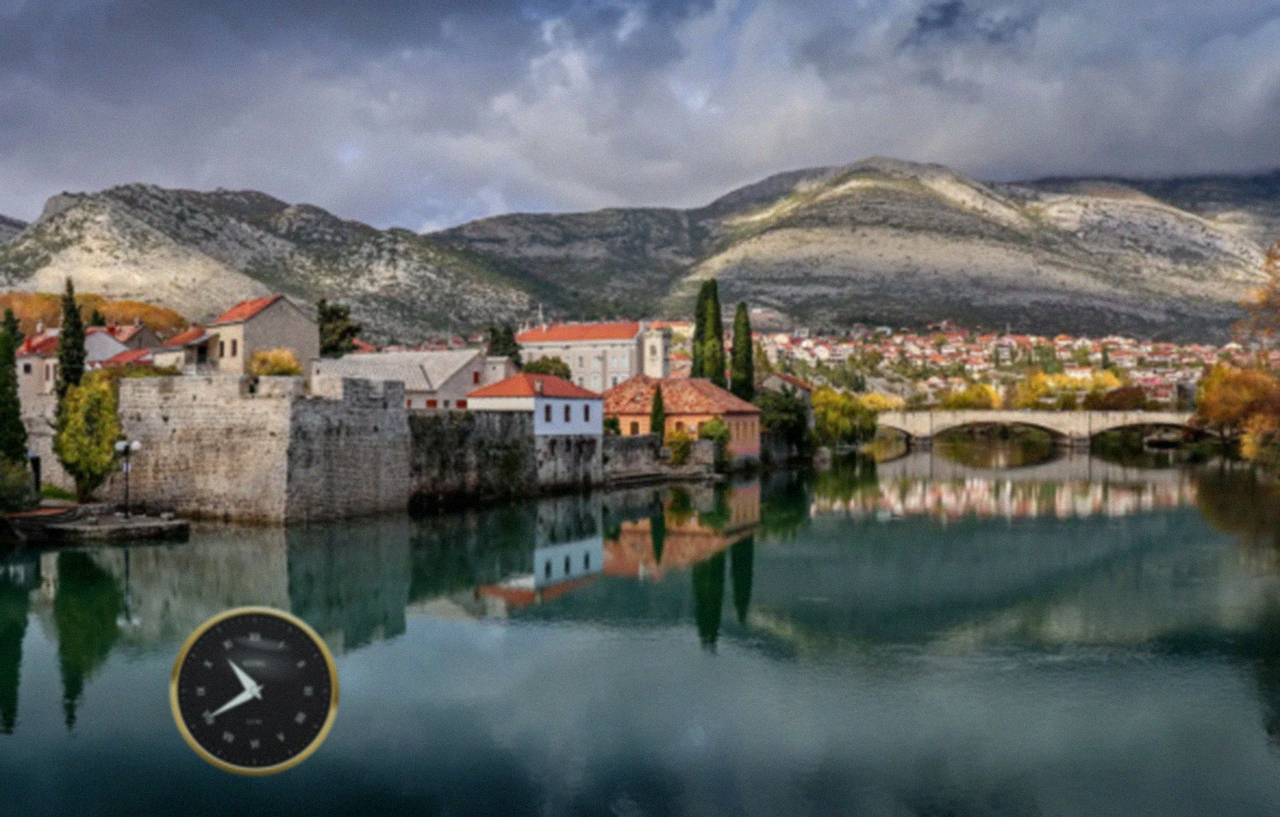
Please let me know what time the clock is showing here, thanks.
10:40
